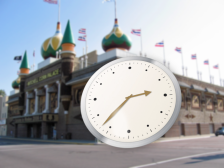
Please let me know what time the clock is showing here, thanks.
2:37
